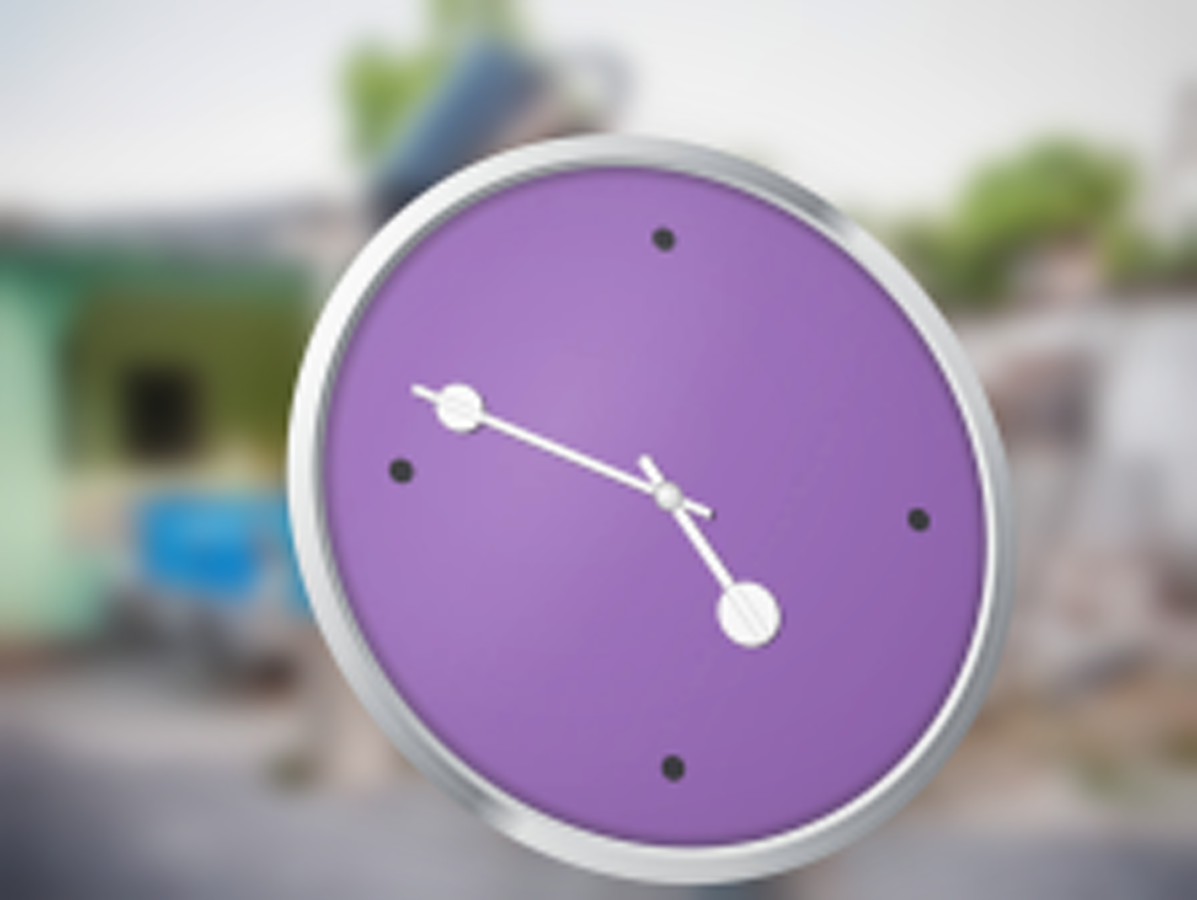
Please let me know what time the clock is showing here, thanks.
4:48
